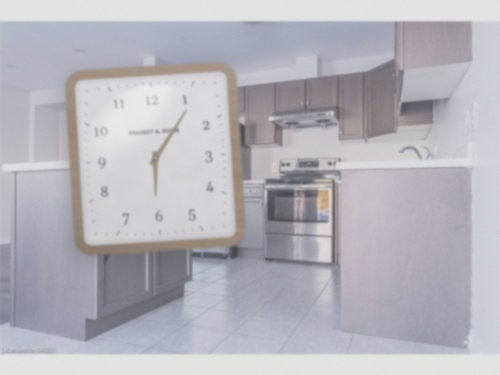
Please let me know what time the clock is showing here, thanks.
6:06
